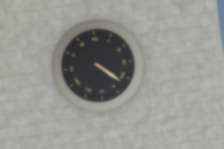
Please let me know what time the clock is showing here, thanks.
4:22
